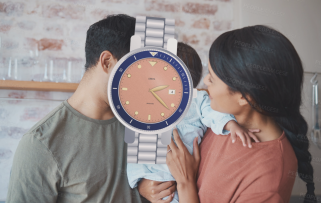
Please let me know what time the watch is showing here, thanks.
2:22
